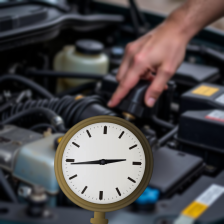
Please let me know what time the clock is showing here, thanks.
2:44
